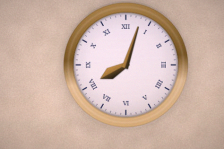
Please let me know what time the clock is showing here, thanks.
8:03
